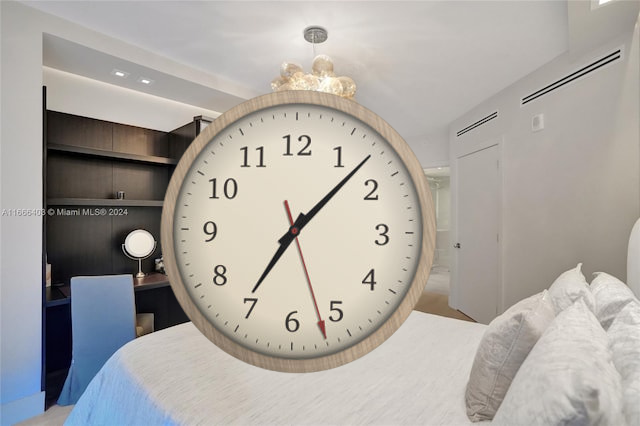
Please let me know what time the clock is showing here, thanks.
7:07:27
